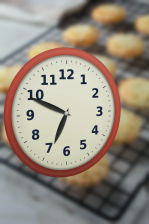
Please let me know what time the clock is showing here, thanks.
6:49
